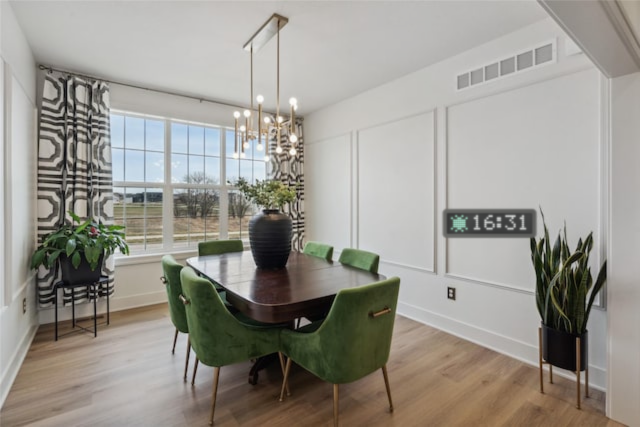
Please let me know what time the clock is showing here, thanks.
16:31
